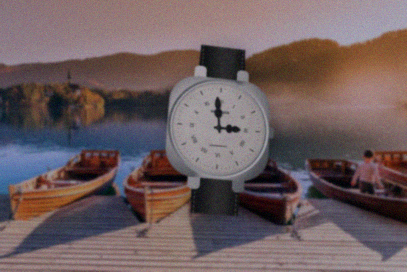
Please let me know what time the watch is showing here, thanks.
2:59
